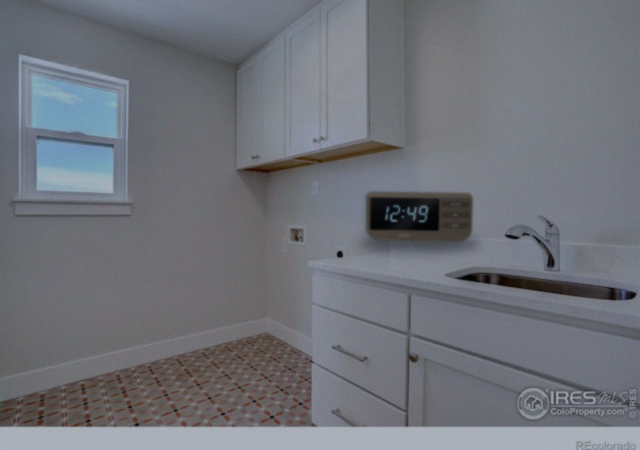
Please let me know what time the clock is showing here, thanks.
12:49
